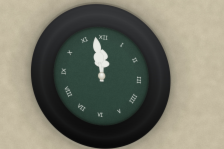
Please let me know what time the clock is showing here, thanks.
11:58
